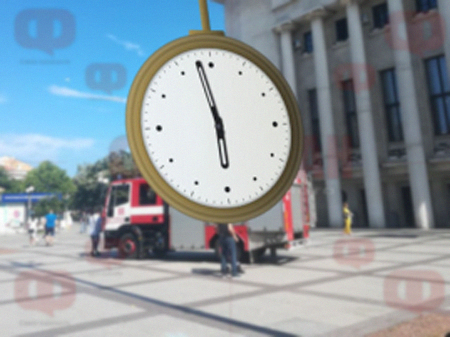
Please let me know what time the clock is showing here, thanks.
5:58
